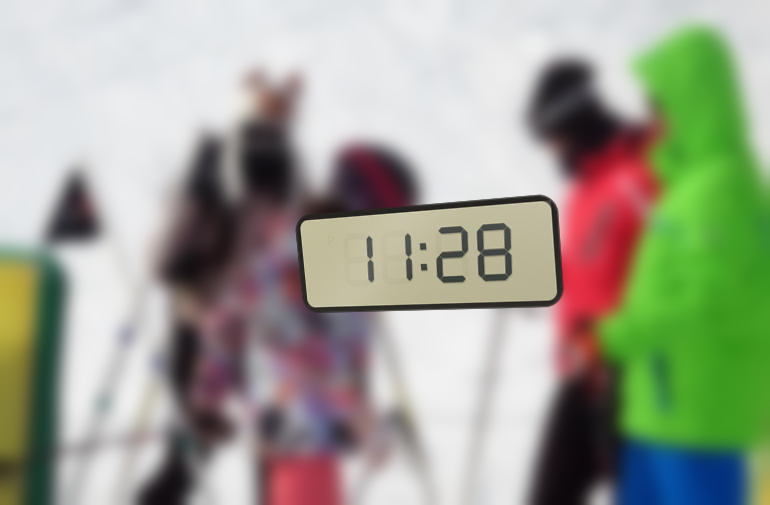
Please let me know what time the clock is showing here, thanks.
11:28
